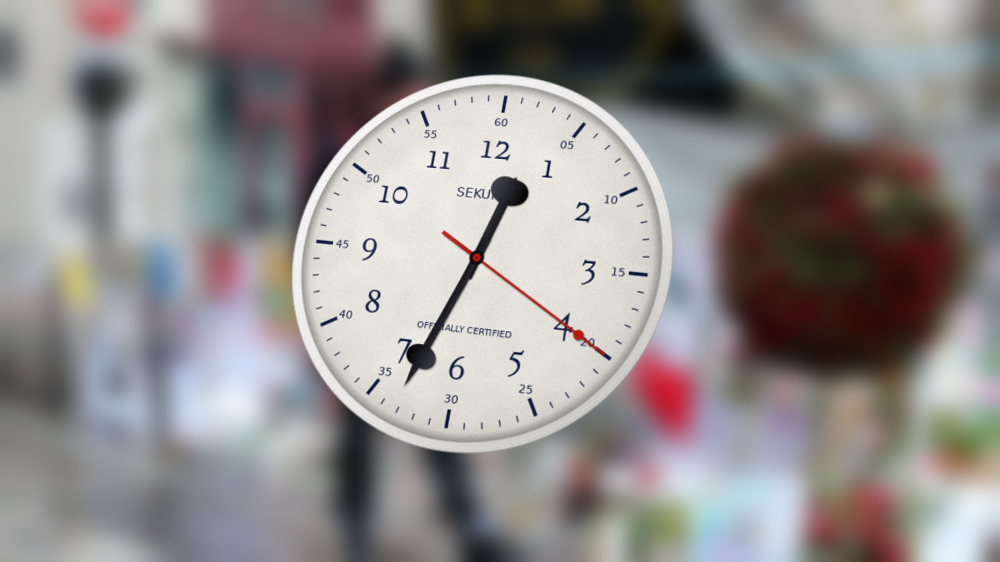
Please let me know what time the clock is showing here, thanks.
12:33:20
